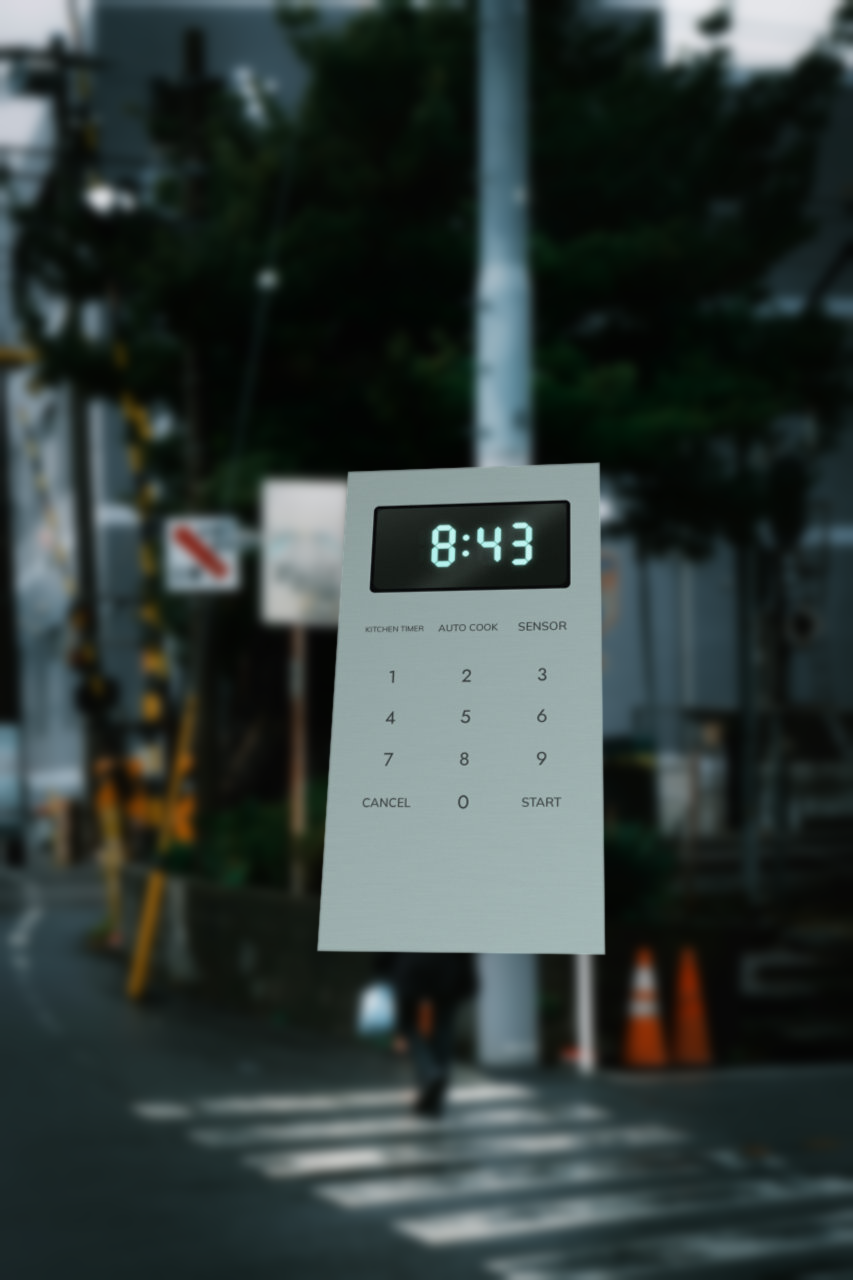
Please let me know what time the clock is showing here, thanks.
8:43
